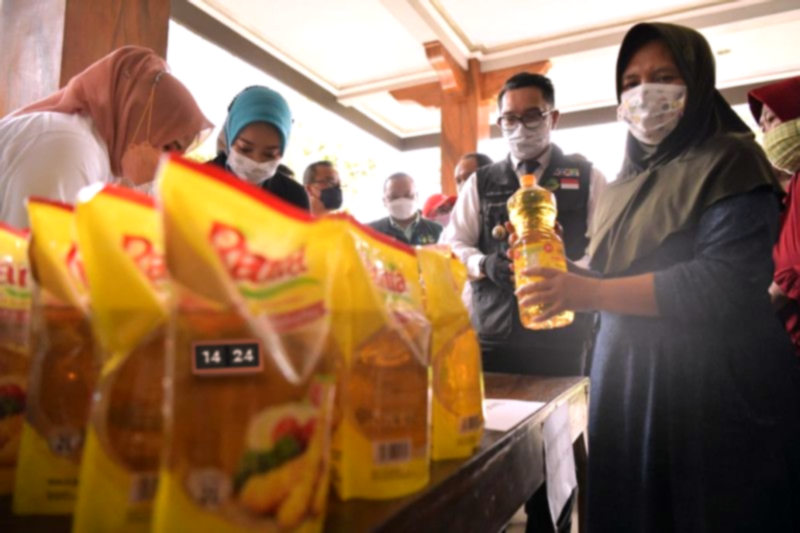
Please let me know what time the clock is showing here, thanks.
14:24
